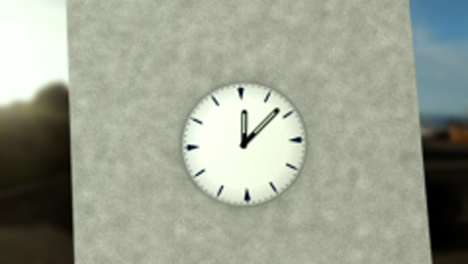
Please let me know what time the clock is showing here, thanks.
12:08
